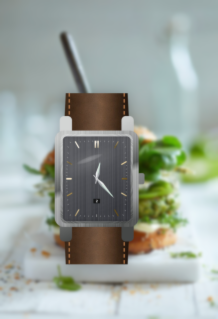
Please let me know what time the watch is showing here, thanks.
12:23
